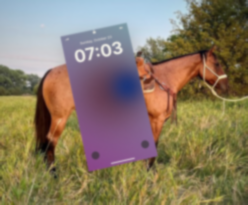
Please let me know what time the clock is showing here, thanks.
7:03
